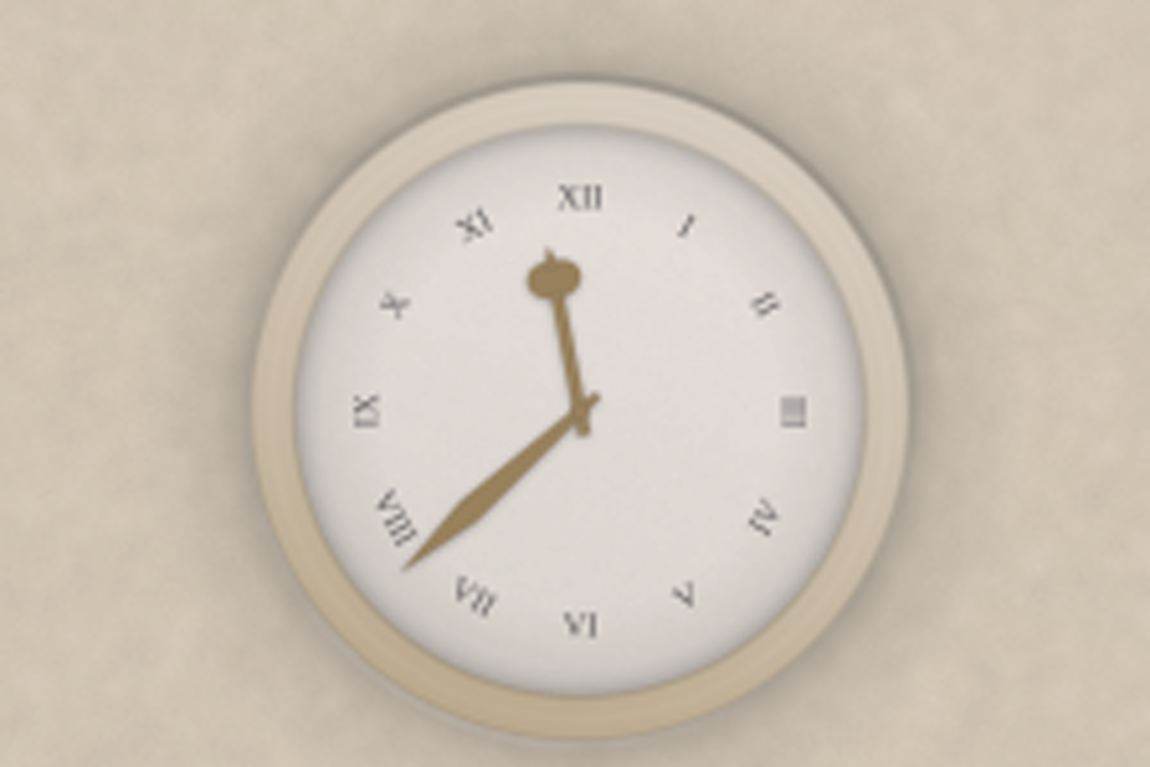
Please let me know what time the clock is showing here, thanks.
11:38
